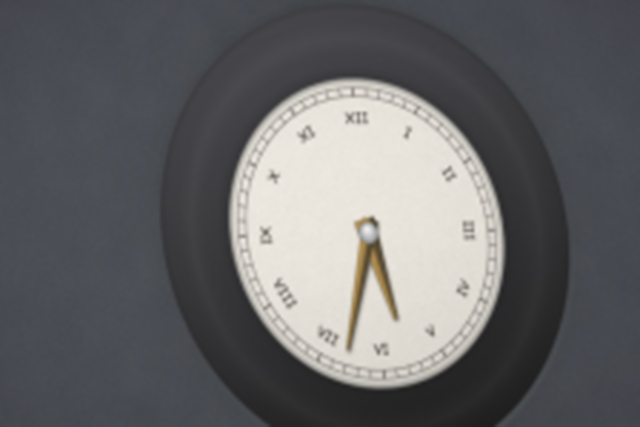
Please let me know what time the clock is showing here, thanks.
5:33
